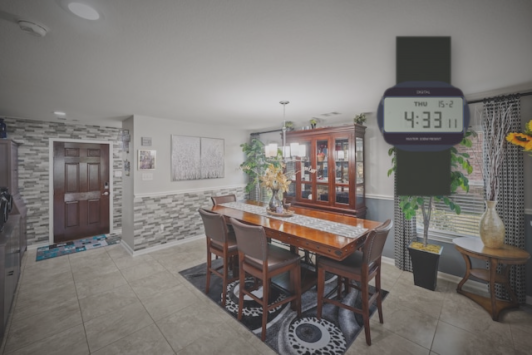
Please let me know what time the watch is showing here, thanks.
4:33:11
